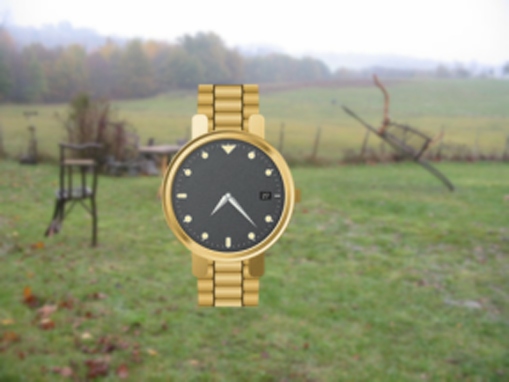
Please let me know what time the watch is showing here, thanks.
7:23
